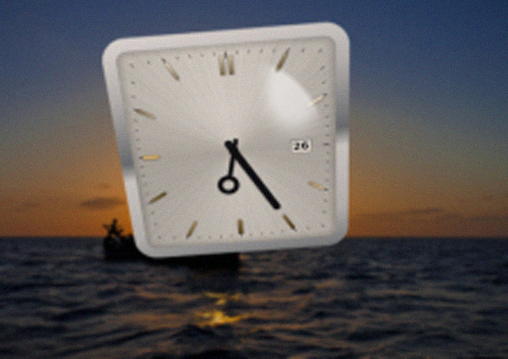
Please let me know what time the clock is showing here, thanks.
6:25
